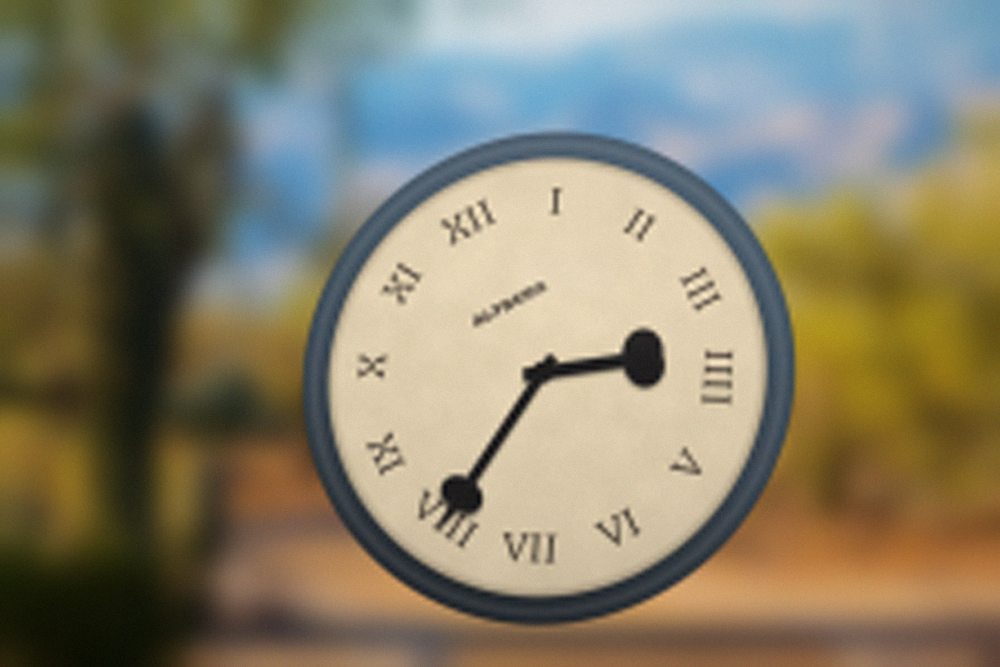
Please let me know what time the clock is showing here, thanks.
3:40
